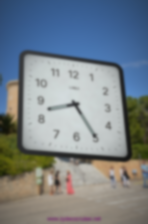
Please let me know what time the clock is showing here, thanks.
8:25
